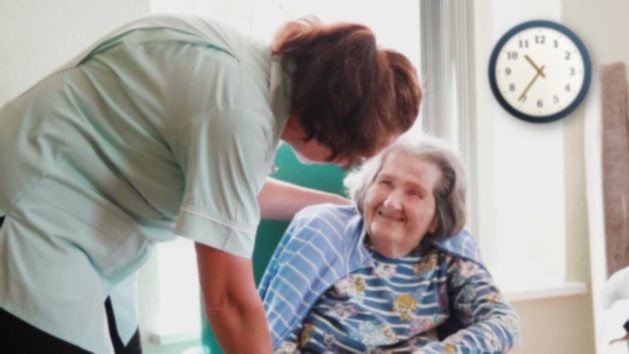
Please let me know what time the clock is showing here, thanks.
10:36
